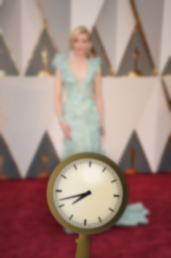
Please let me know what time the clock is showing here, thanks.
7:42
